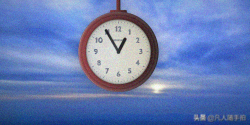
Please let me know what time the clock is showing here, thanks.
12:55
